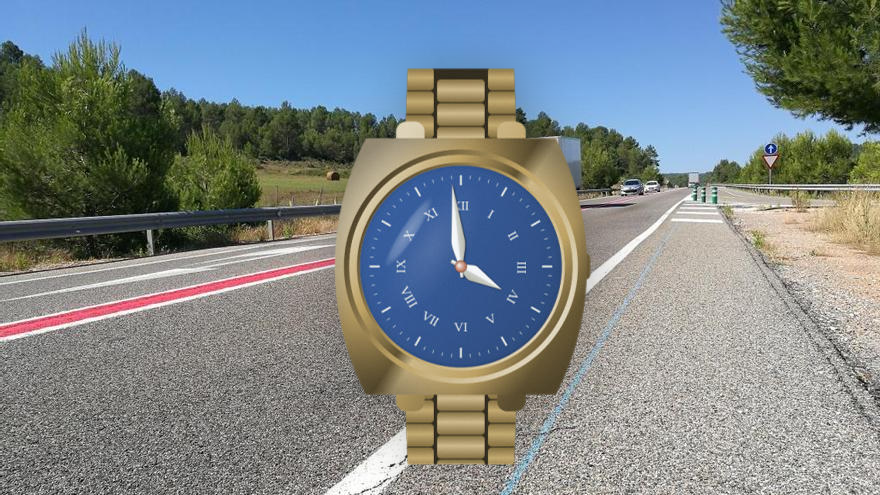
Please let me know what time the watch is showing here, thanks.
3:59
